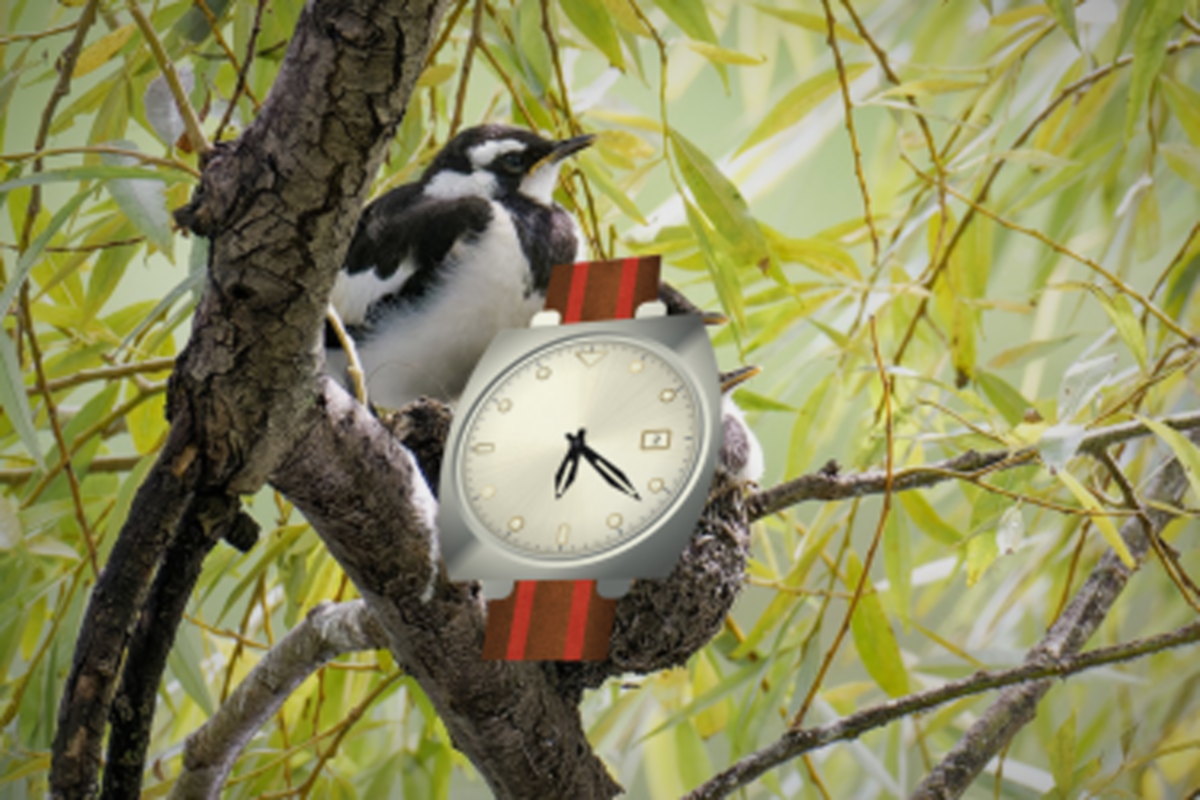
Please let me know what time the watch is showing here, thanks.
6:22
